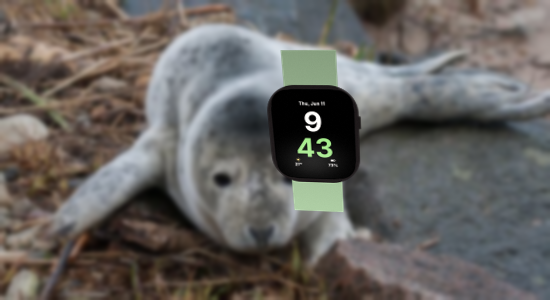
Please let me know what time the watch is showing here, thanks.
9:43
